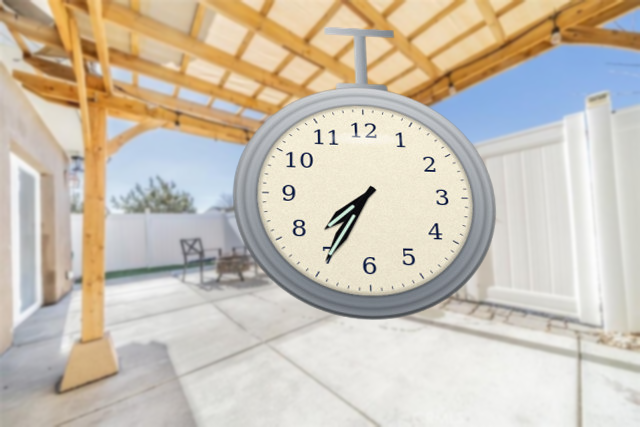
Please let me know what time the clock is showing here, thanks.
7:35
